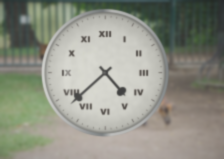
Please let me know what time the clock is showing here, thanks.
4:38
